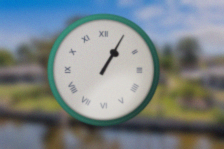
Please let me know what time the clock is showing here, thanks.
1:05
